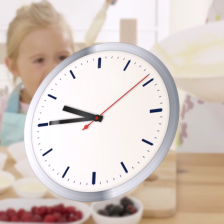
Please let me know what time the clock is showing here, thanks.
9:45:09
